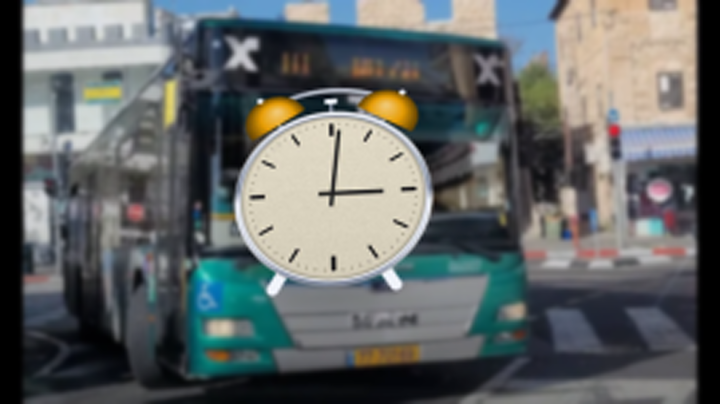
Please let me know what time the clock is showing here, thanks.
3:01
